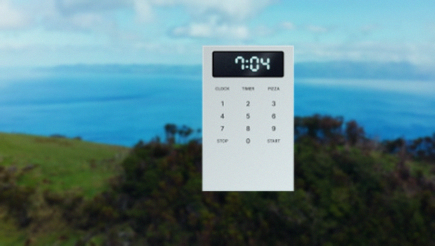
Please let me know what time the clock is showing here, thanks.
7:04
